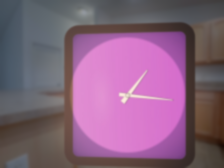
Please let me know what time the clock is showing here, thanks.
1:16
